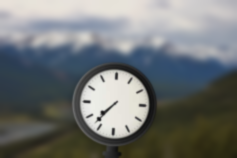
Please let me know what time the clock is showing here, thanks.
7:37
